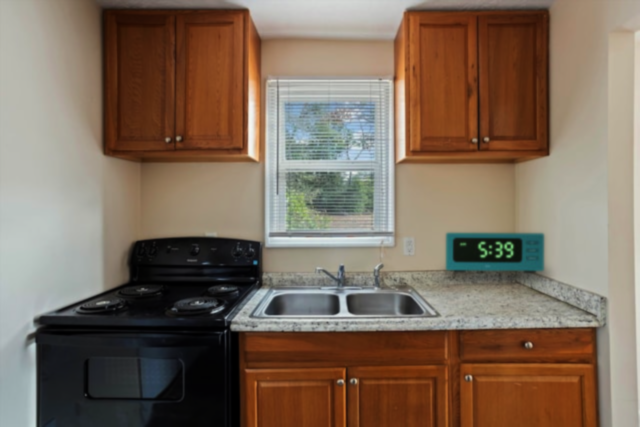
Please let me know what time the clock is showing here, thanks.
5:39
